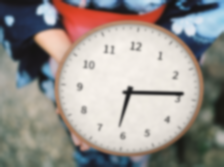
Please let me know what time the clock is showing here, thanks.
6:14
